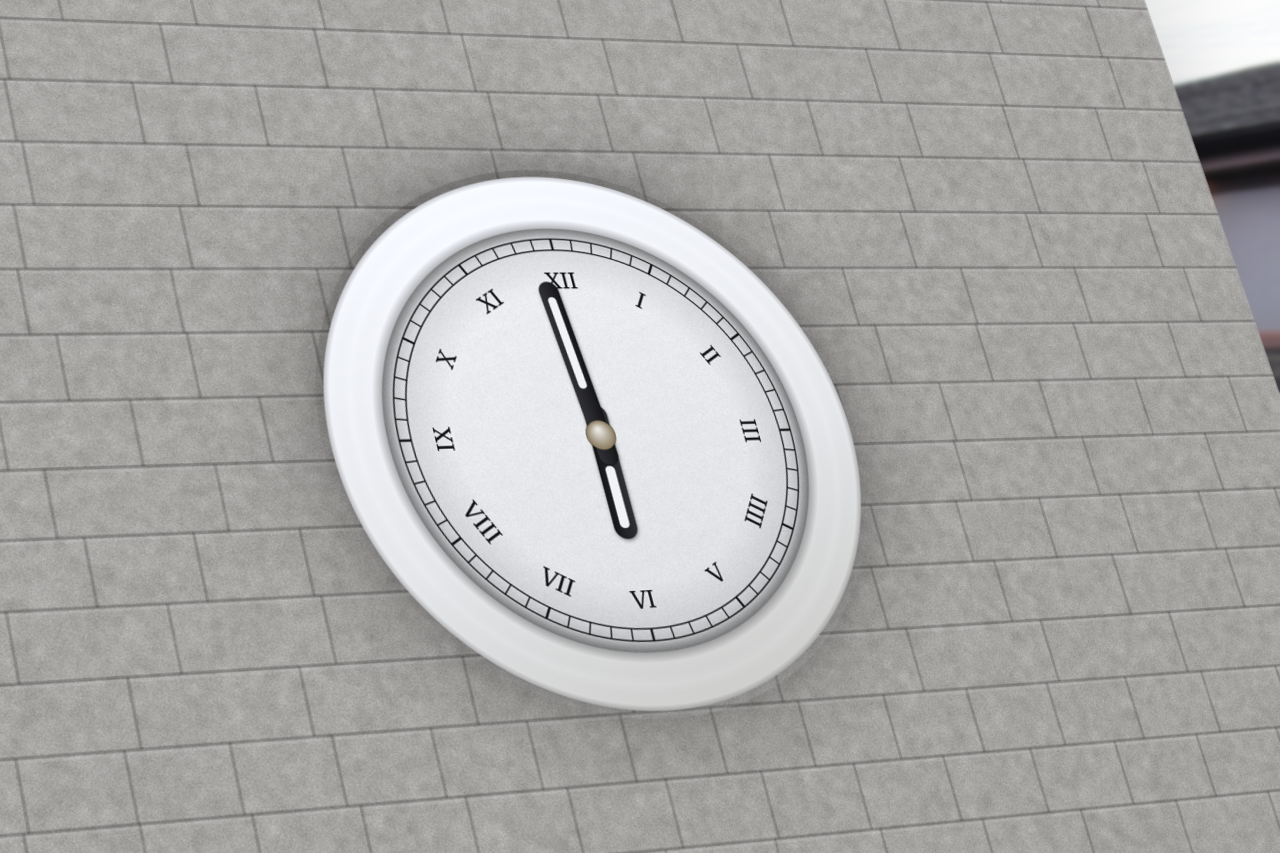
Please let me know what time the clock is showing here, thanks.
5:59
